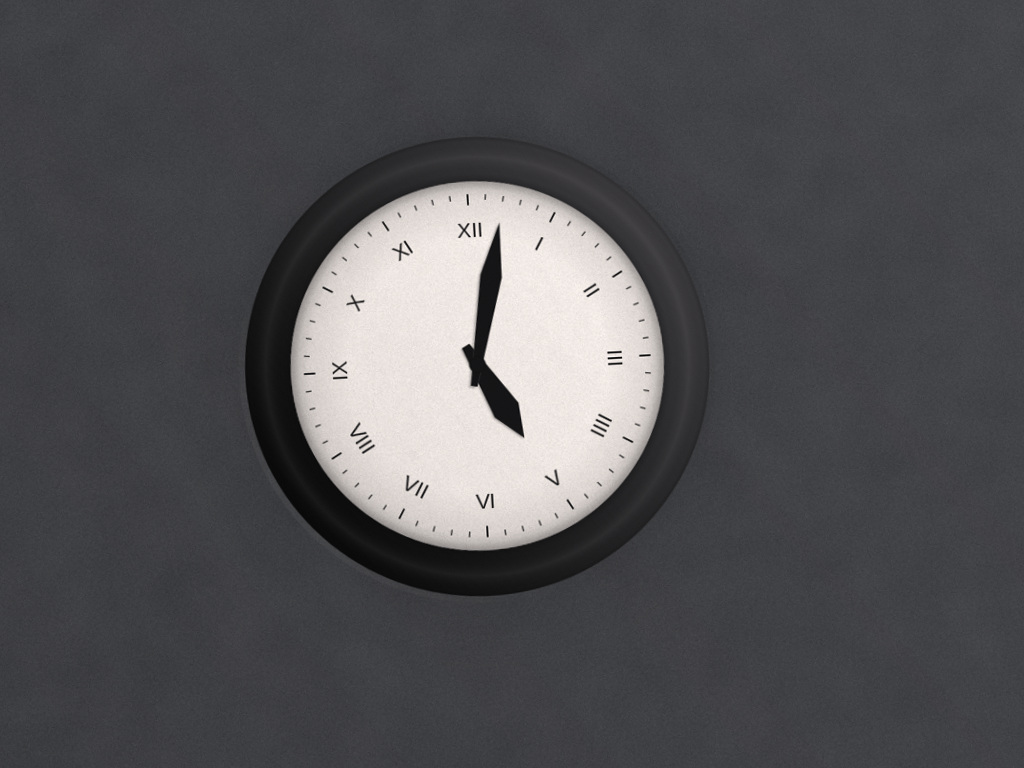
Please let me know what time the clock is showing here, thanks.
5:02
